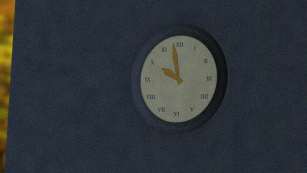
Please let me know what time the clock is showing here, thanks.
9:58
